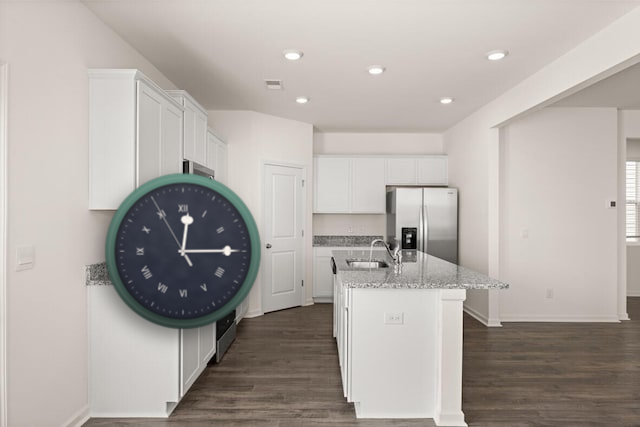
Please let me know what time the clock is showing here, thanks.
12:14:55
